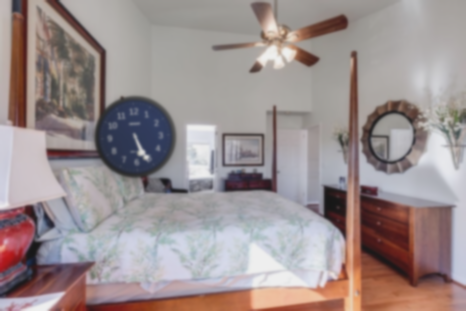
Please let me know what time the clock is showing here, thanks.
5:26
